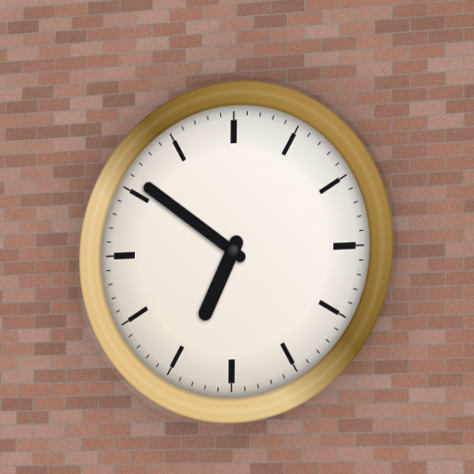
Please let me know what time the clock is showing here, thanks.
6:51
